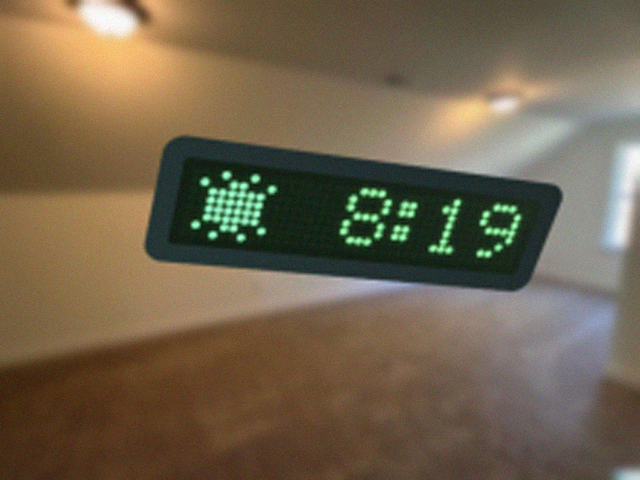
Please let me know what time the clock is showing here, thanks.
8:19
